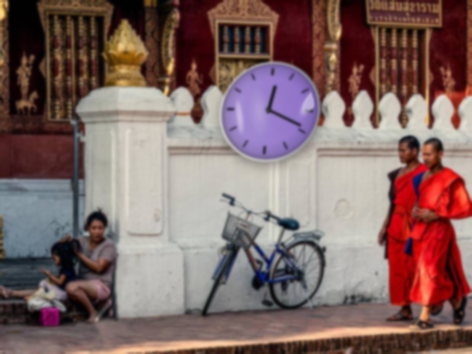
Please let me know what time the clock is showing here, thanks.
12:19
